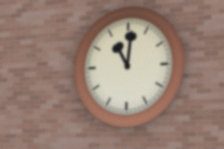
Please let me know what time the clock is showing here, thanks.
11:01
